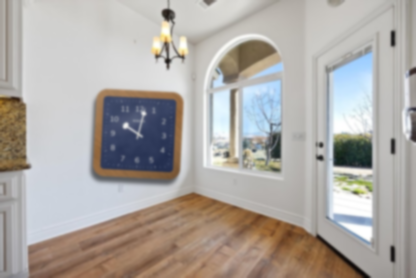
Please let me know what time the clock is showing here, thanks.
10:02
